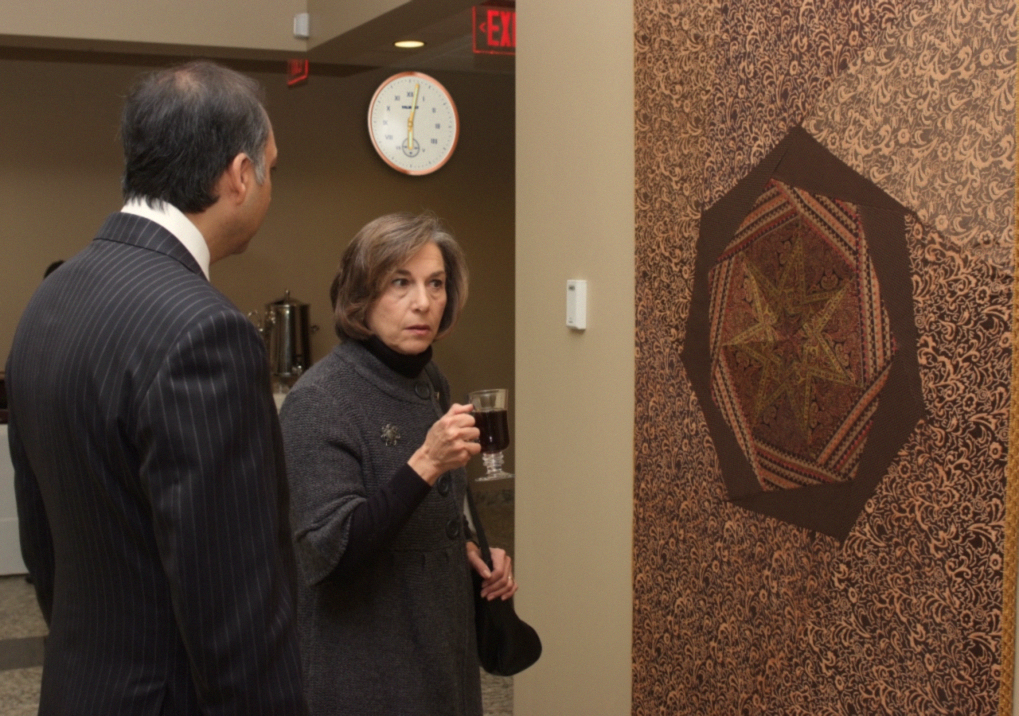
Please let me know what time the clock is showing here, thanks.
6:02
